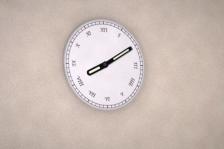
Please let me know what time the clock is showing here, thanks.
8:10
